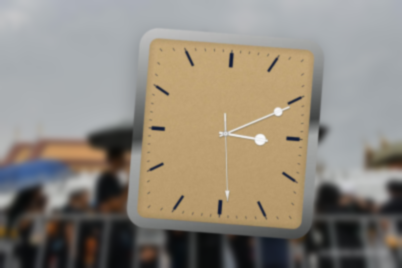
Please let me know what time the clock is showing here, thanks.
3:10:29
